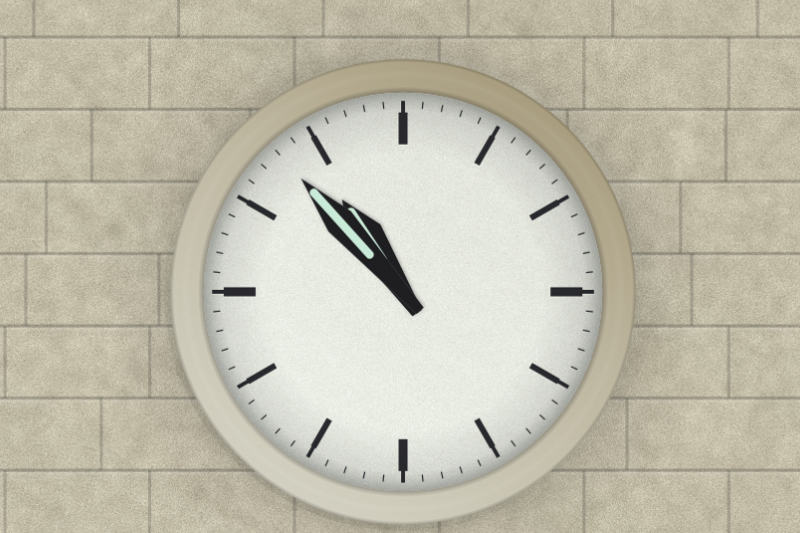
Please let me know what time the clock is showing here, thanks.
10:53
